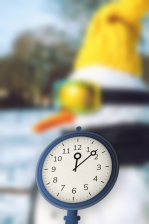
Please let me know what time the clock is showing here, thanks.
12:08
